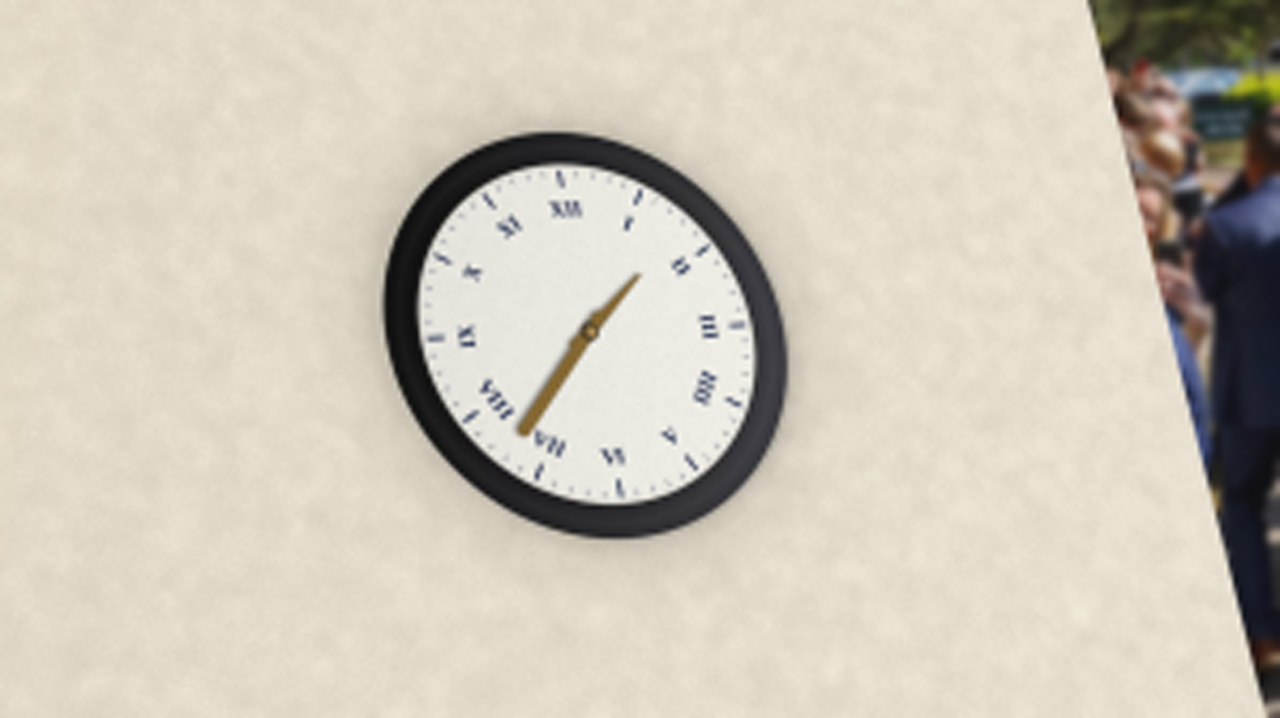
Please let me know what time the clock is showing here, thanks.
1:37
